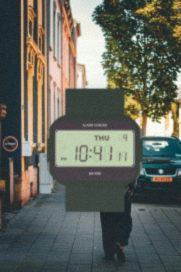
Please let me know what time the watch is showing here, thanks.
10:41:11
